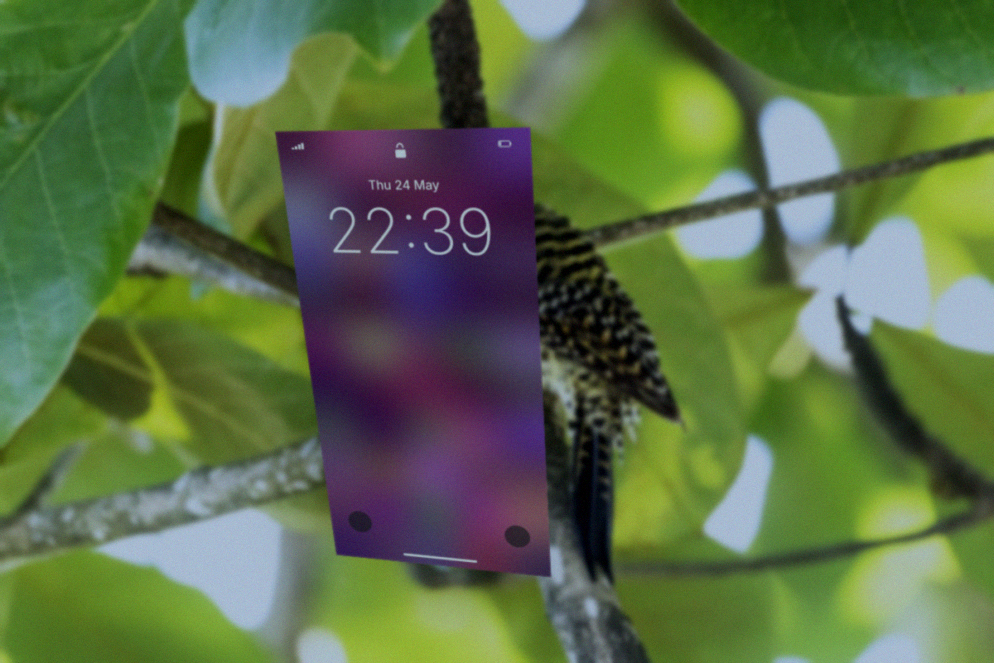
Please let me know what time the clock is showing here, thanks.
22:39
